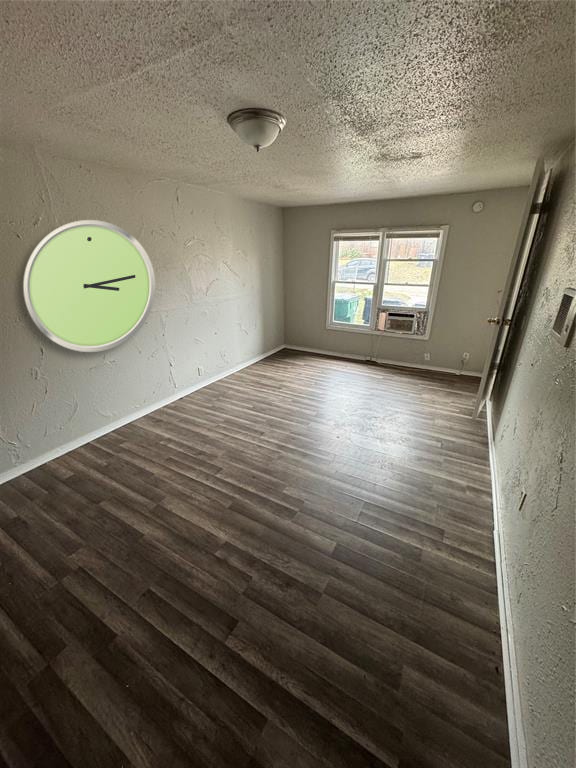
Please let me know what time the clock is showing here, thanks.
3:13
